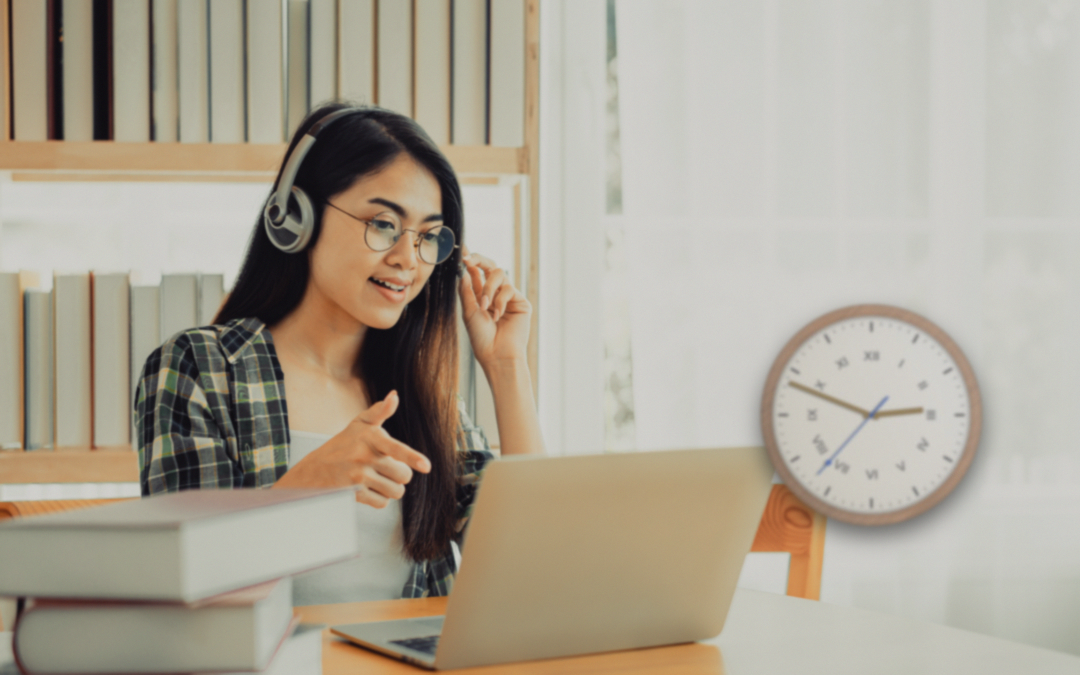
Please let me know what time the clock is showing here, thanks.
2:48:37
